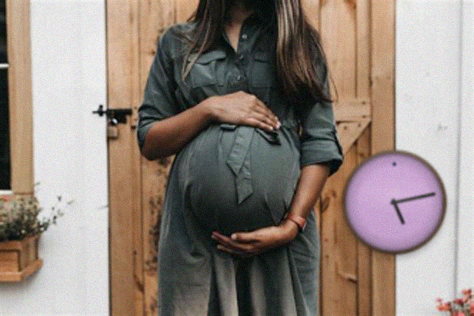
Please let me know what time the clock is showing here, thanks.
5:13
